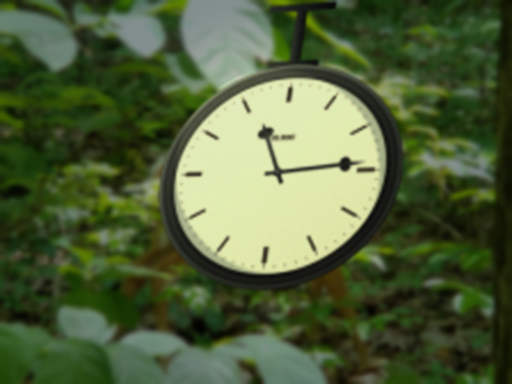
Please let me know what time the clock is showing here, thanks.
11:14
